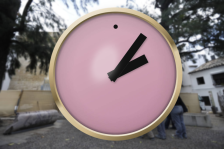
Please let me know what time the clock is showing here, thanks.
2:06
